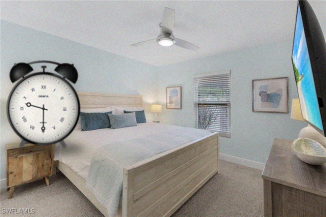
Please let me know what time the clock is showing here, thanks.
9:30
